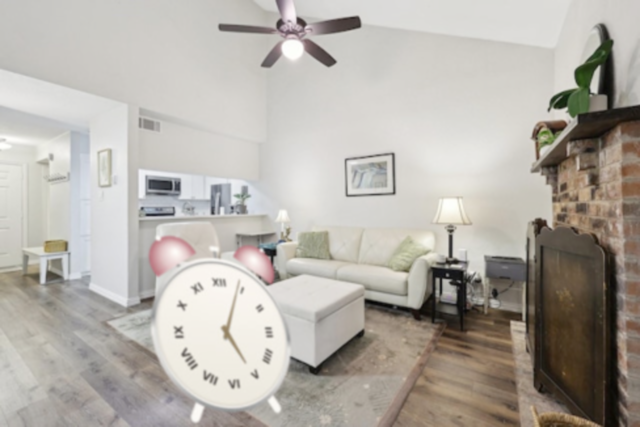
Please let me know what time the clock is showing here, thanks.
5:04
